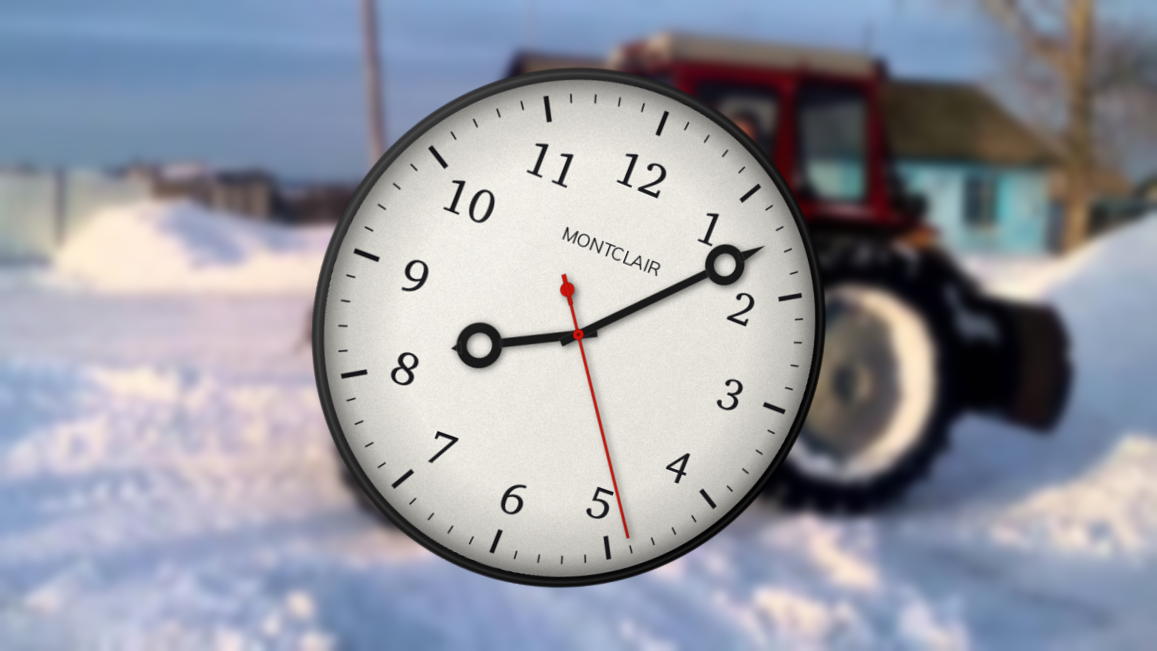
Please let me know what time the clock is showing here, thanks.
8:07:24
